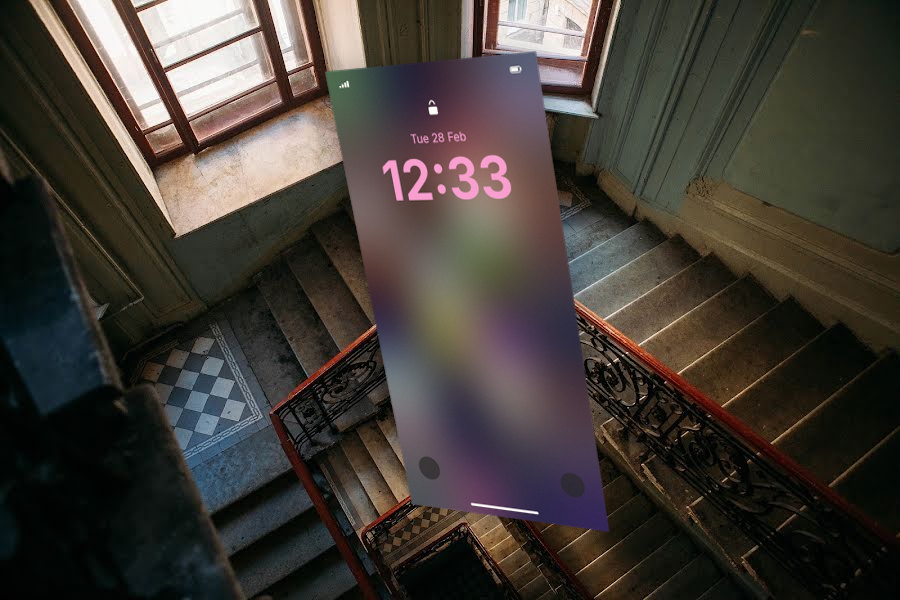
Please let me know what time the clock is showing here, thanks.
12:33
